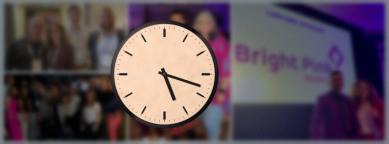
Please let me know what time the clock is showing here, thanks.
5:18
